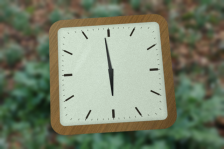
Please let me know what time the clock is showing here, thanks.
5:59
